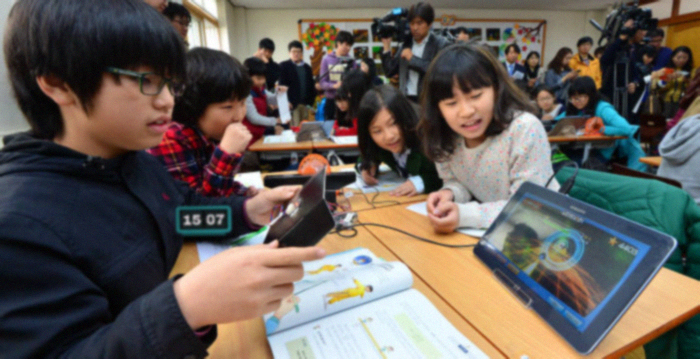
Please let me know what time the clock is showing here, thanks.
15:07
